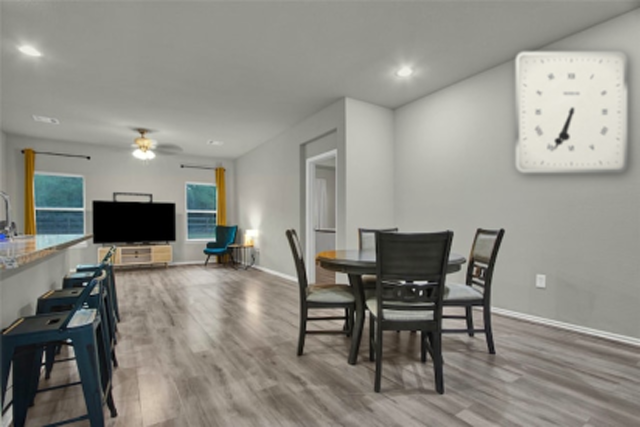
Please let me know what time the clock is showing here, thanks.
6:34
